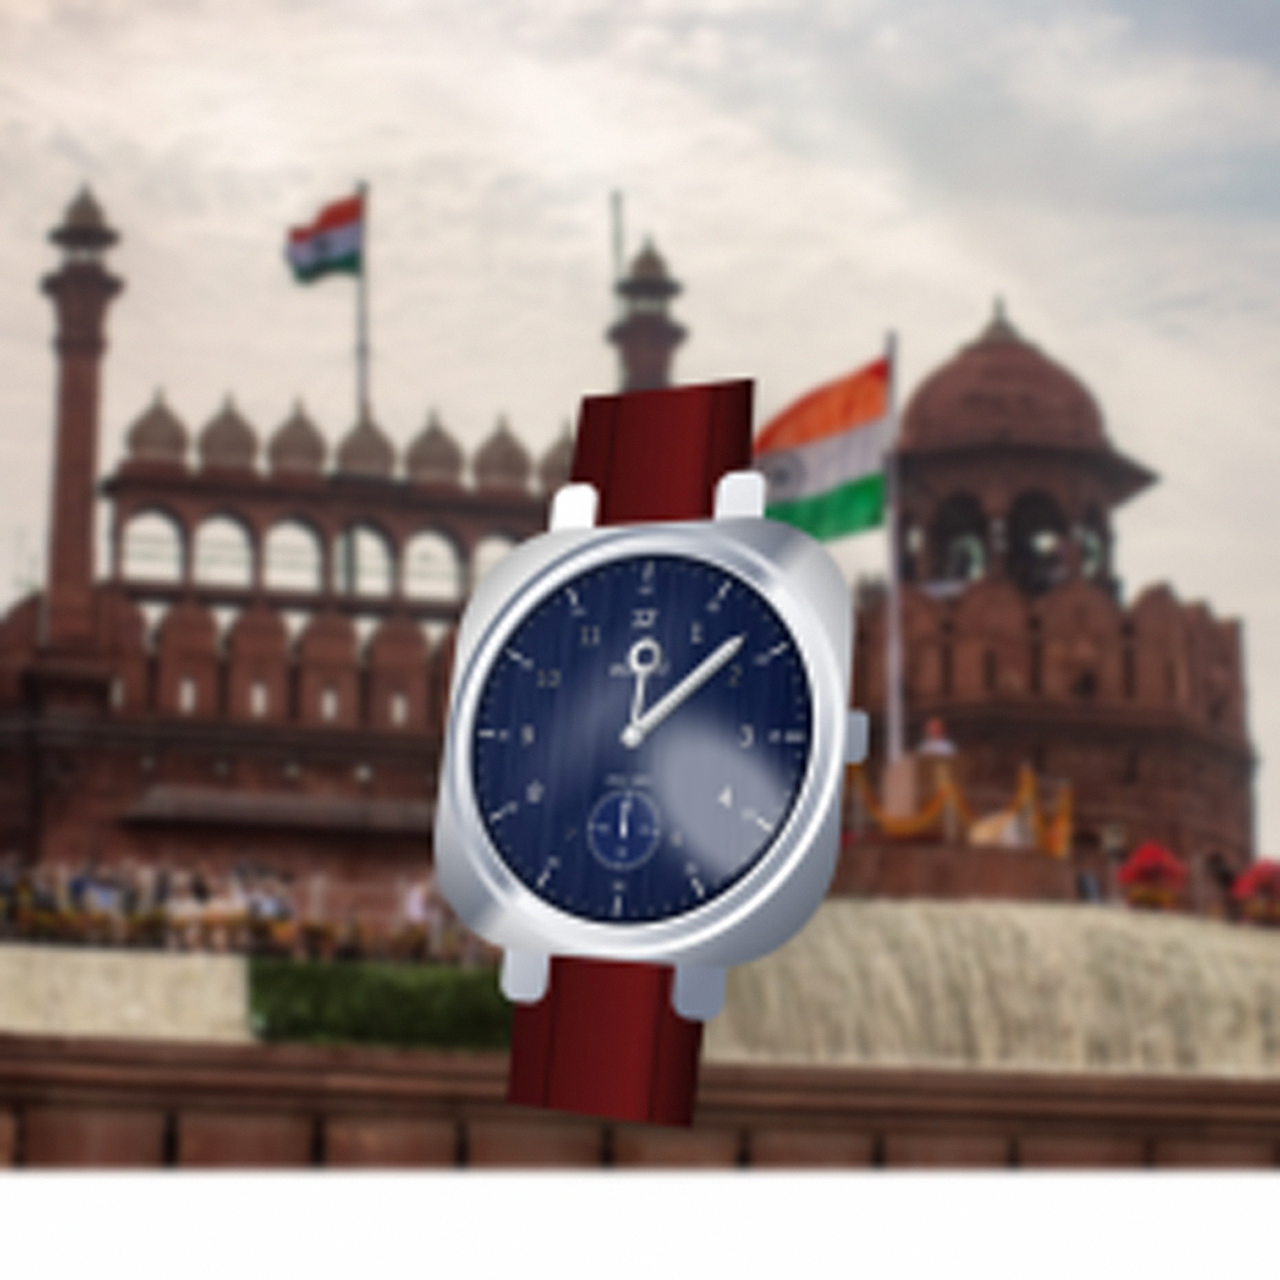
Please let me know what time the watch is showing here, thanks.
12:08
